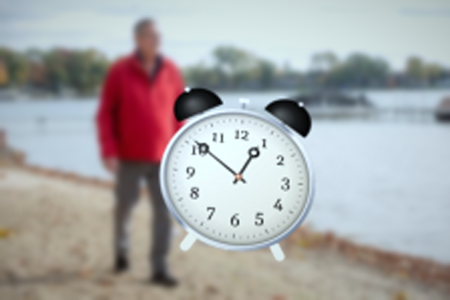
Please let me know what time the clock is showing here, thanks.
12:51
